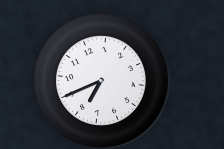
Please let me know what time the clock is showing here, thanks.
7:45
